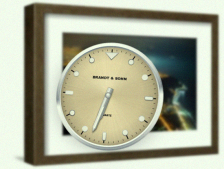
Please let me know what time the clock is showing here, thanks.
6:33
